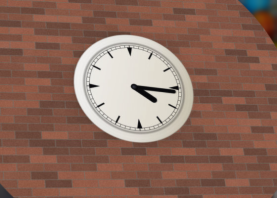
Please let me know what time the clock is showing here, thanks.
4:16
